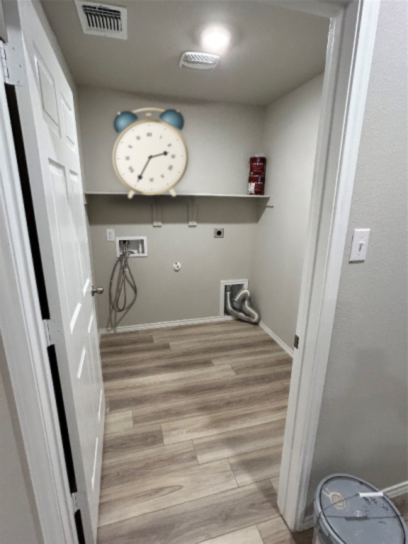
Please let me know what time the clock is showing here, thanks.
2:35
